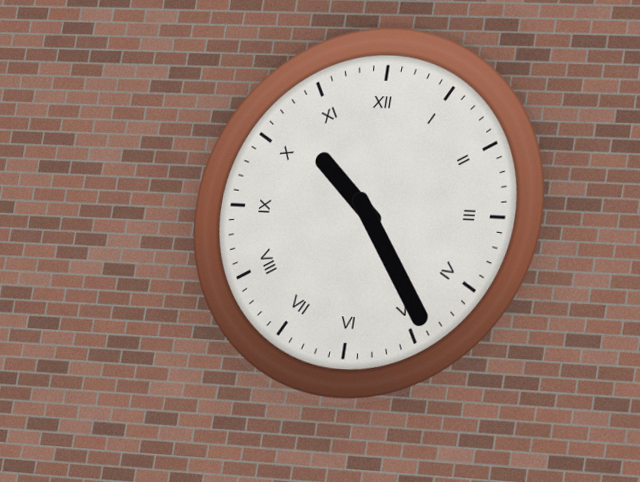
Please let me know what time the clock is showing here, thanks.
10:24
